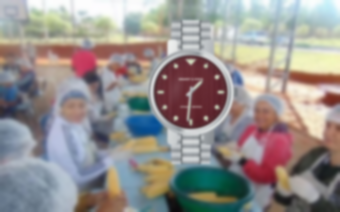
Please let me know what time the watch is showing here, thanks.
1:31
